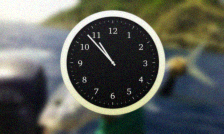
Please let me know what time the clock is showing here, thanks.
10:53
